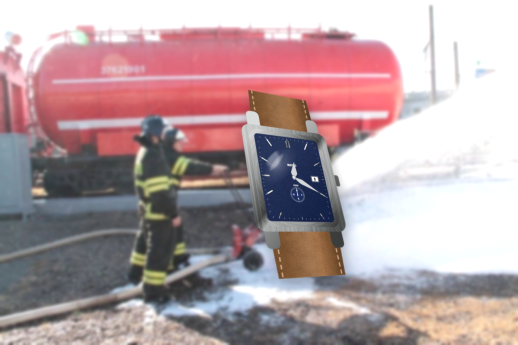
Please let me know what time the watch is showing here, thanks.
12:20
